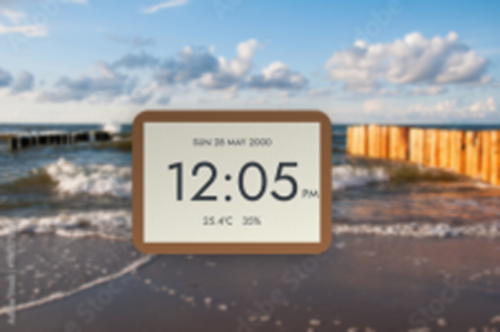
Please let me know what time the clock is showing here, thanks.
12:05
